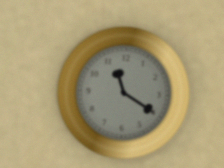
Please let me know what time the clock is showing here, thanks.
11:20
